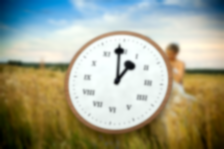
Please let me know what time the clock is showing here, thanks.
12:59
